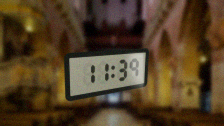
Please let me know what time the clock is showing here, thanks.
11:39
